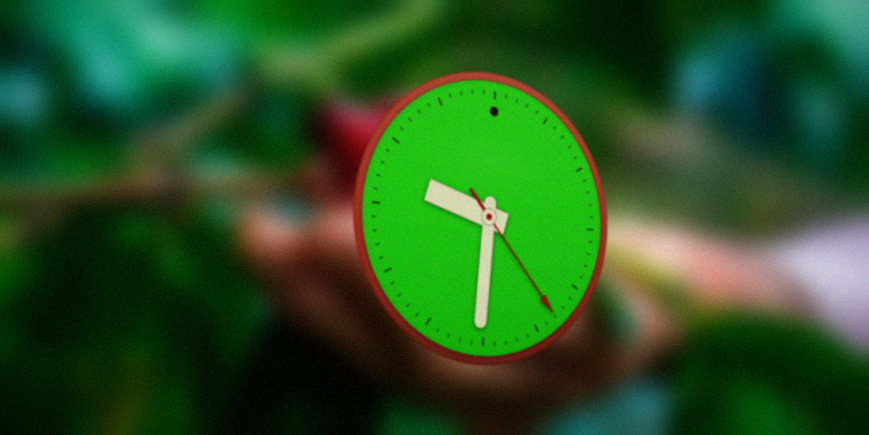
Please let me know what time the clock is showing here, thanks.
9:30:23
